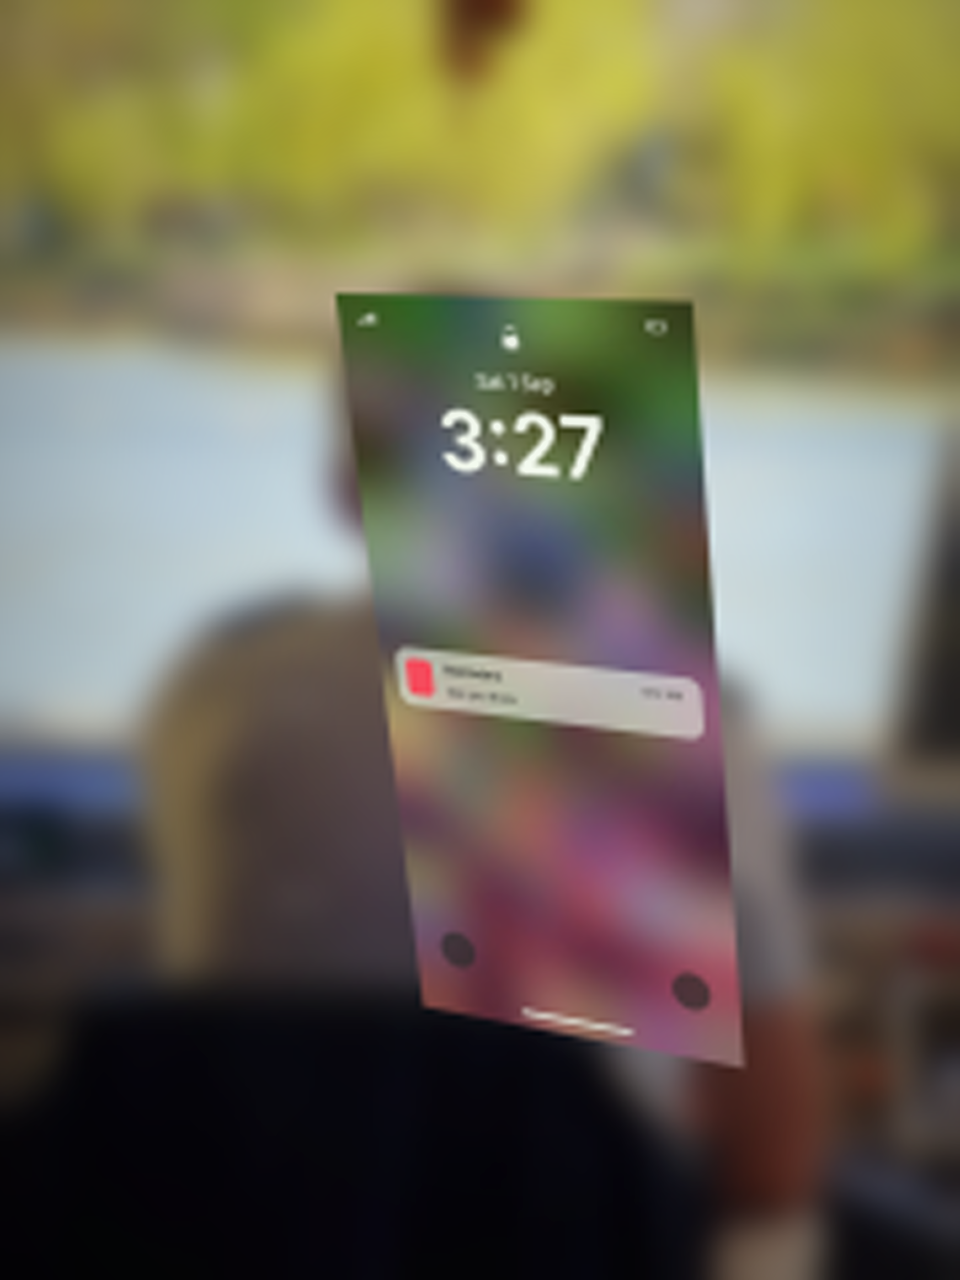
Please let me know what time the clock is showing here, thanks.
3:27
